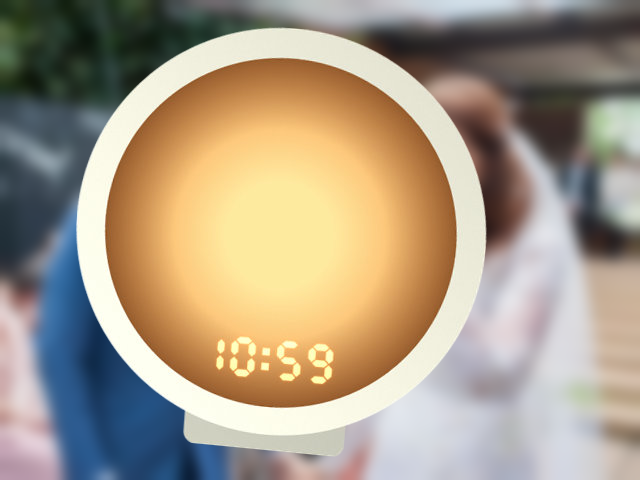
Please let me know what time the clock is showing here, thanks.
10:59
